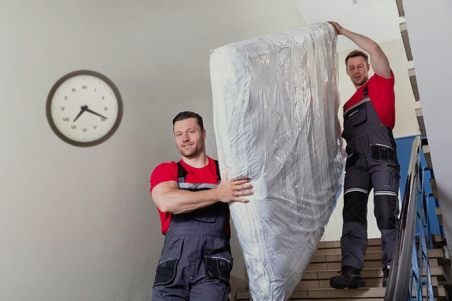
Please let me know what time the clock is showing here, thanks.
7:19
